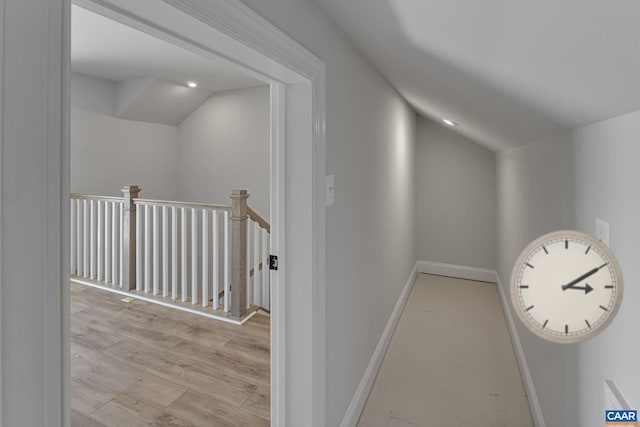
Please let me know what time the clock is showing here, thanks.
3:10
